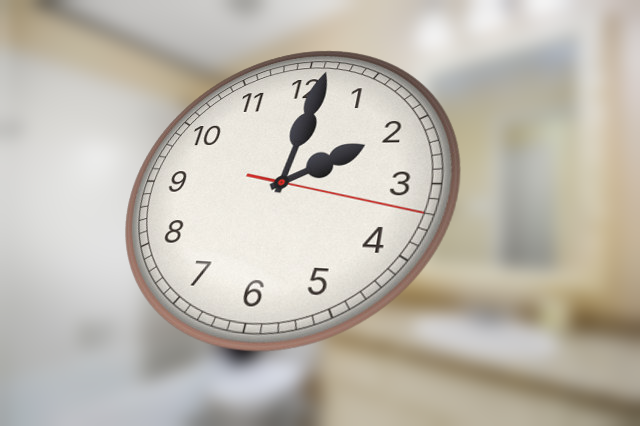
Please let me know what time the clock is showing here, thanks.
2:01:17
